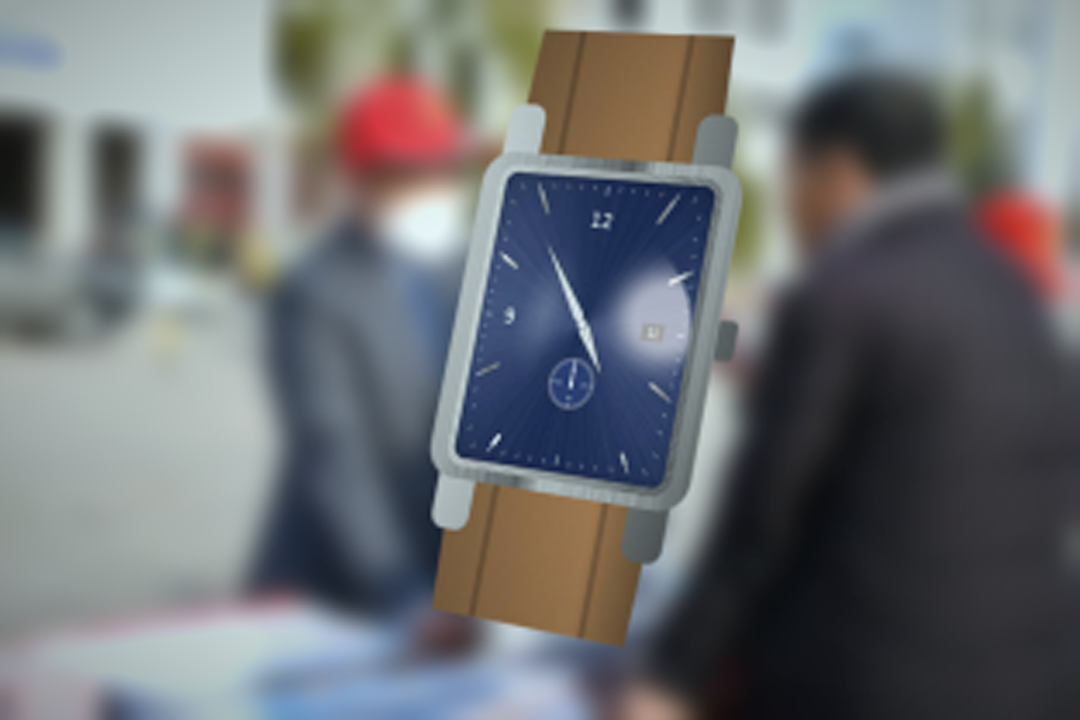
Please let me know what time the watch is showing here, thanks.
4:54
